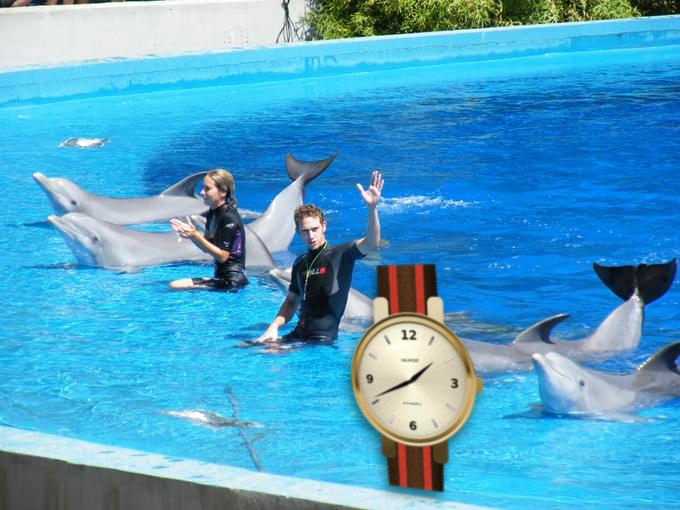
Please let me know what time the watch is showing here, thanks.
1:41
